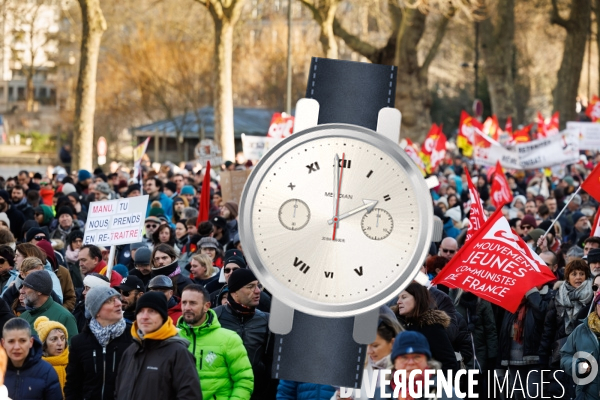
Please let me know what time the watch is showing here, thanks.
1:59
